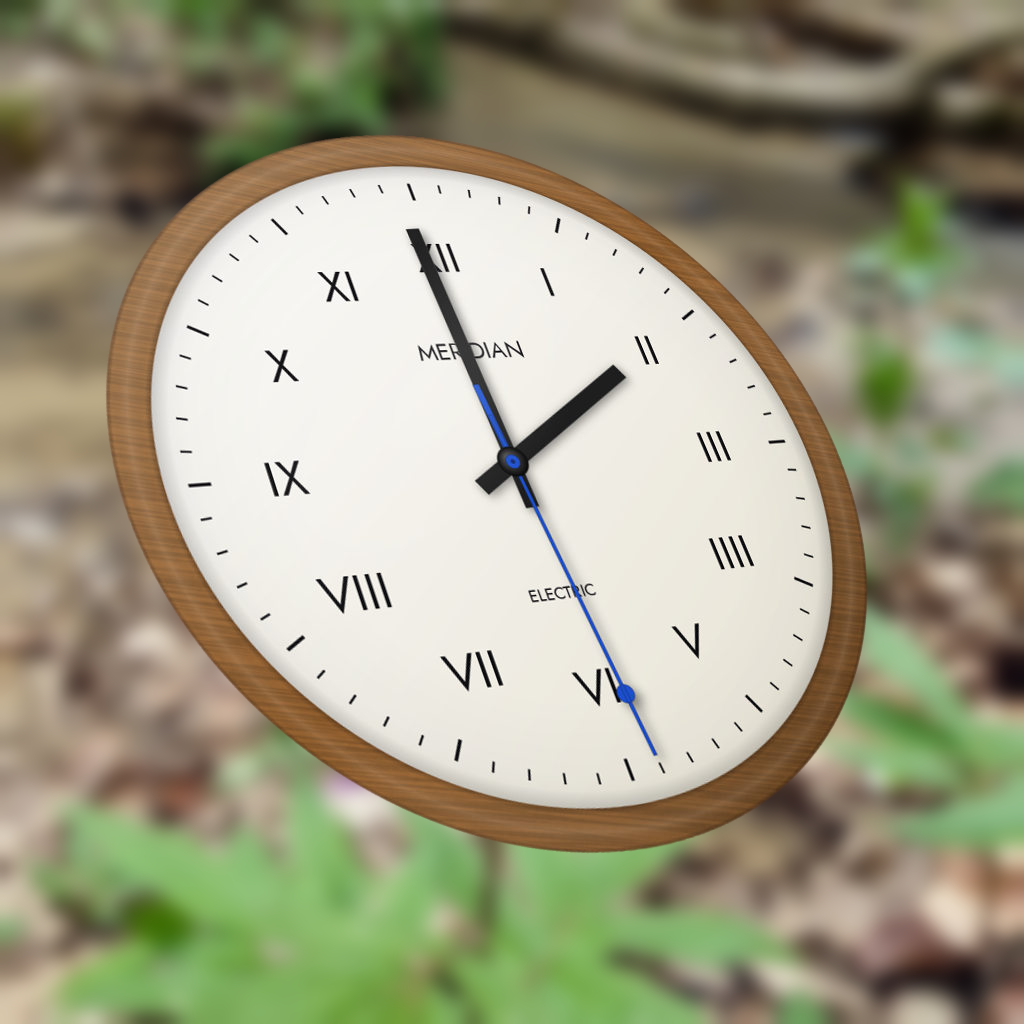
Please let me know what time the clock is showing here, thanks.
1:59:29
